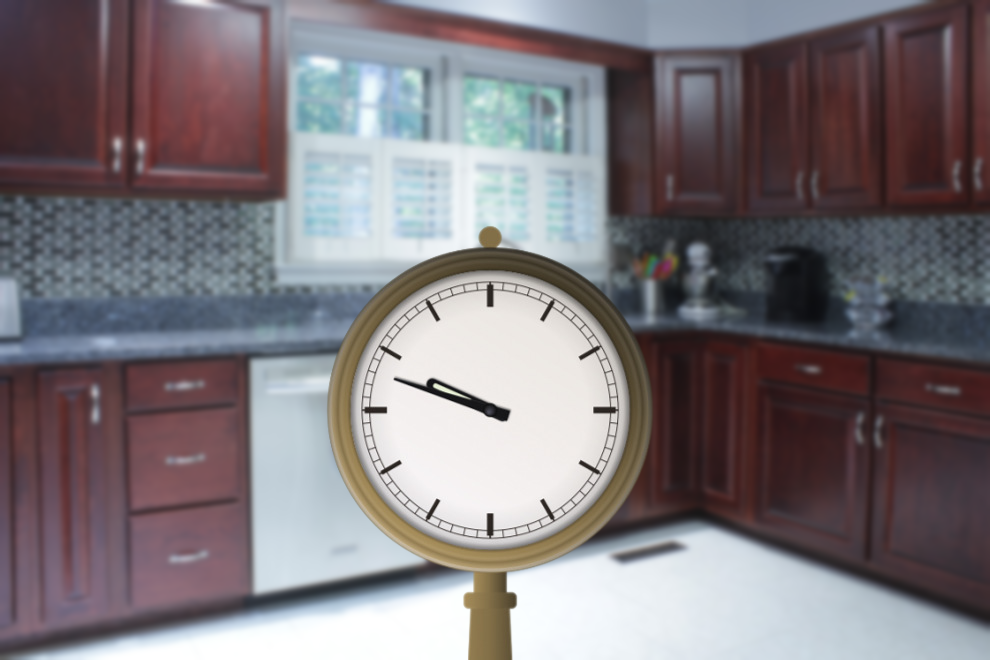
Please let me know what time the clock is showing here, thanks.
9:48
